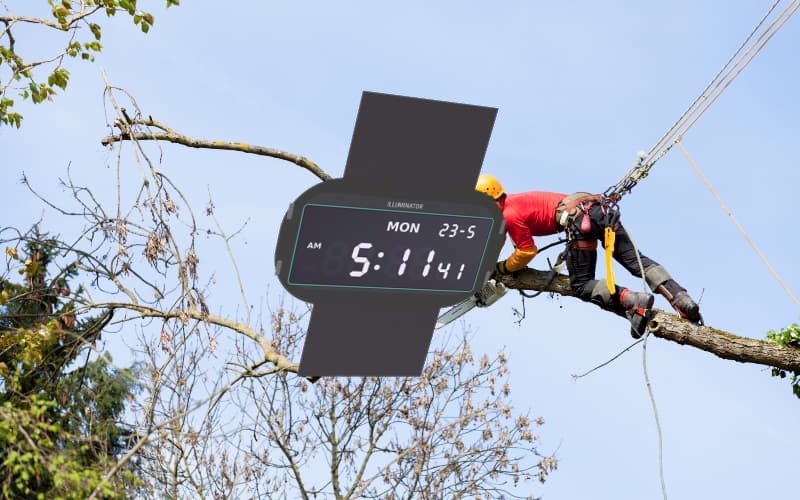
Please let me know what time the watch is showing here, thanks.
5:11:41
